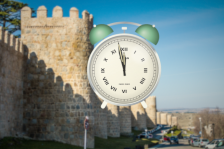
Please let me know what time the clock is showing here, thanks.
11:58
